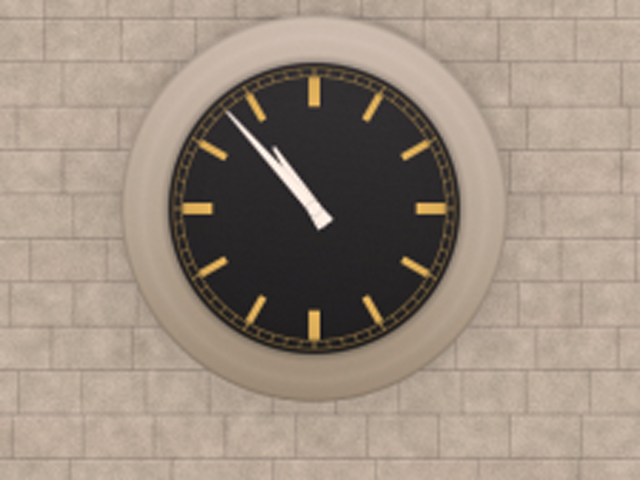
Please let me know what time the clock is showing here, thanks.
10:53
